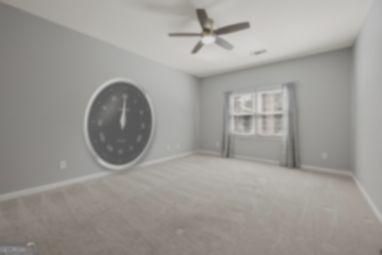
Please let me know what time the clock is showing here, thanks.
12:00
